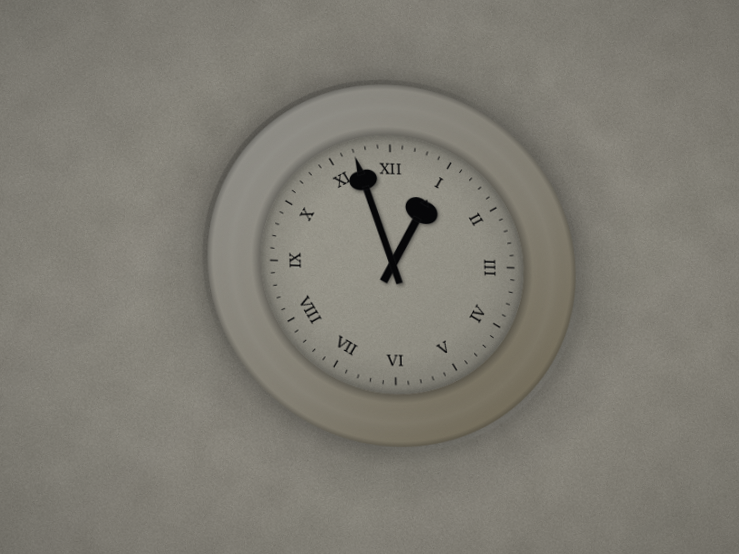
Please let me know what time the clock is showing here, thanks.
12:57
